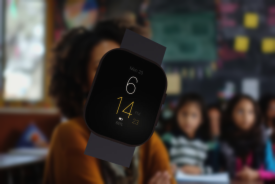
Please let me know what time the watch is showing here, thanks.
6:14
